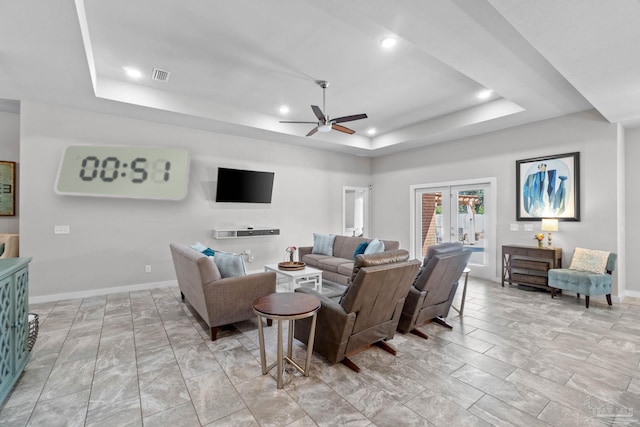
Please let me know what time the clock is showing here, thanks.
0:51
